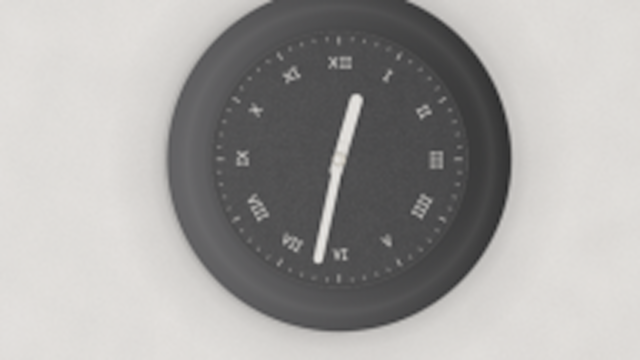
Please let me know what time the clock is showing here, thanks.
12:32
